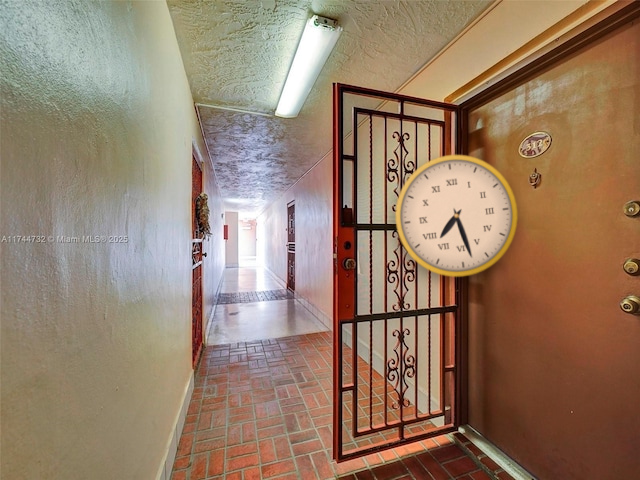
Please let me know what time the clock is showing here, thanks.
7:28
